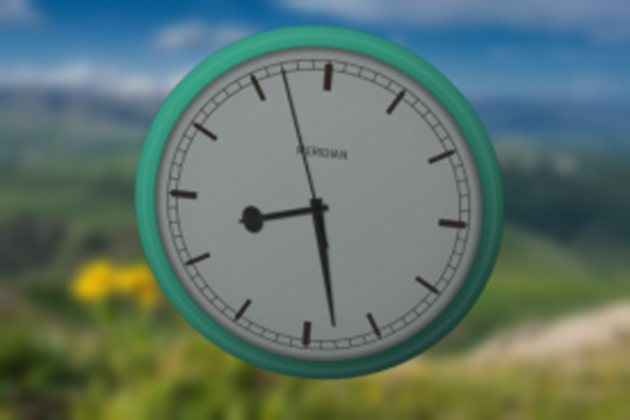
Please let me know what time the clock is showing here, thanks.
8:27:57
